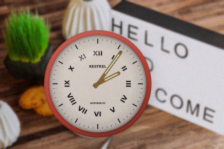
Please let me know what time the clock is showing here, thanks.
2:06
